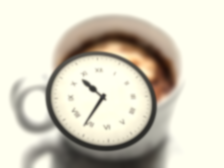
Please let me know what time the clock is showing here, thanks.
10:36
